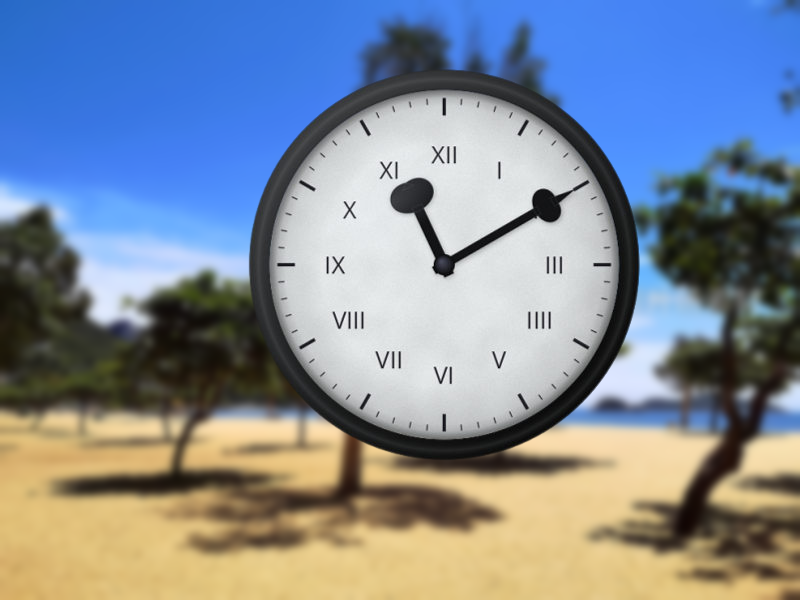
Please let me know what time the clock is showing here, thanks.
11:10
